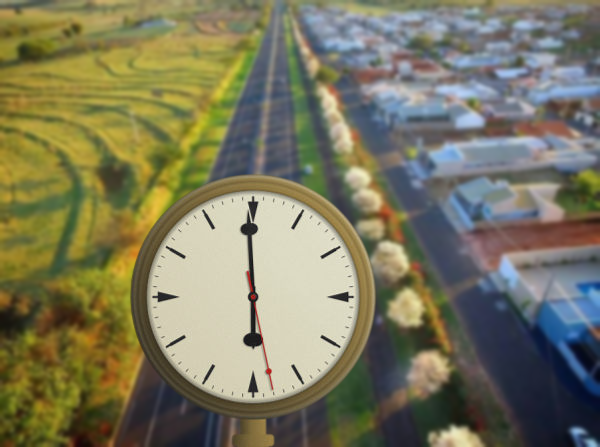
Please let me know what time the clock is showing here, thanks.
5:59:28
